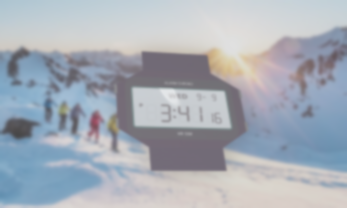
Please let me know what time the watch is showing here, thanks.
3:41:16
